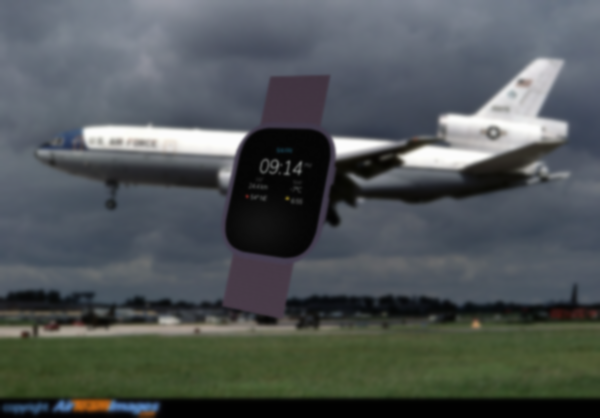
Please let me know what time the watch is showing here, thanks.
9:14
